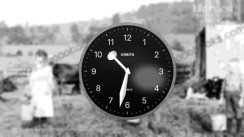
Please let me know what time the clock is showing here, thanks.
10:32
